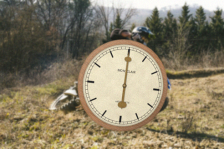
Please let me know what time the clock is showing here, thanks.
6:00
